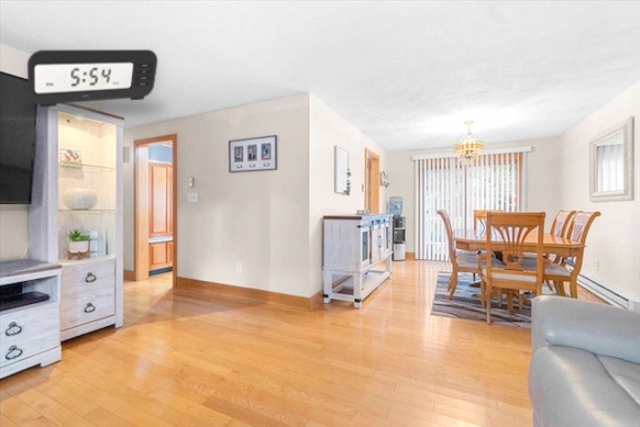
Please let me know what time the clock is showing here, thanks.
5:54
